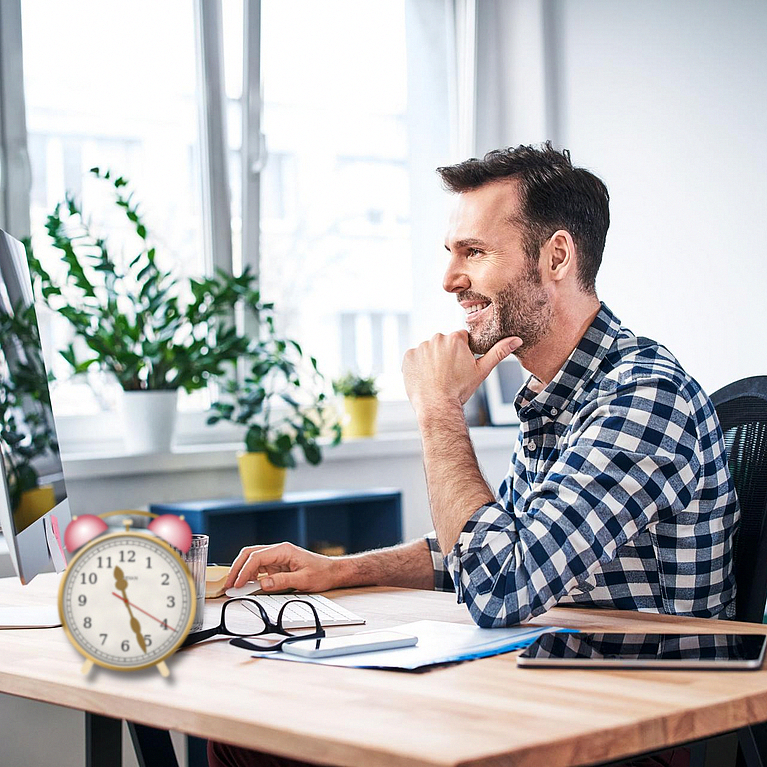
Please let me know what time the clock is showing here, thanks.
11:26:20
